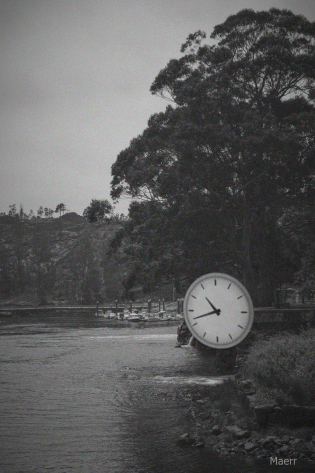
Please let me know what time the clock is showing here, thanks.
10:42
